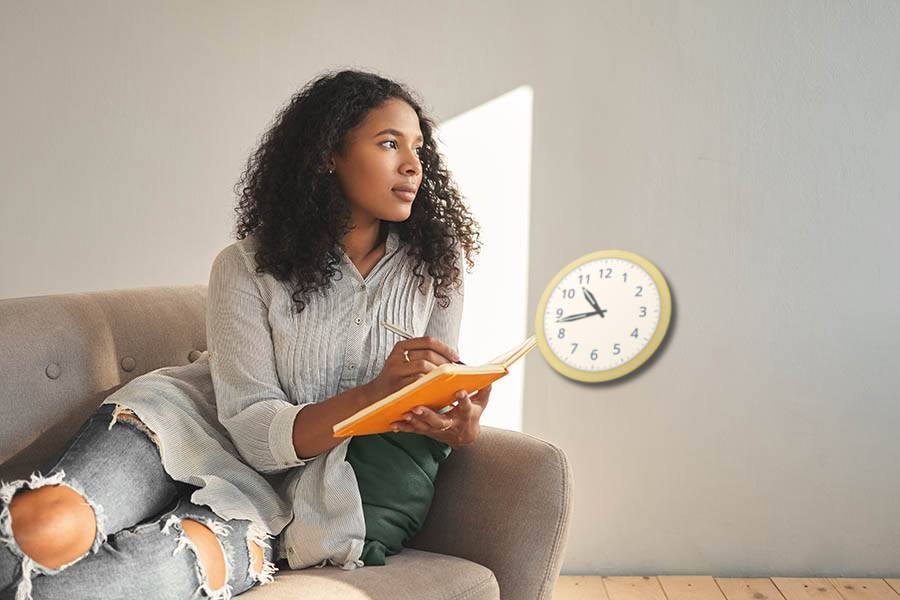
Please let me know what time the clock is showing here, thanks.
10:43
